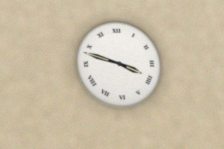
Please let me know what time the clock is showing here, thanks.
3:48
